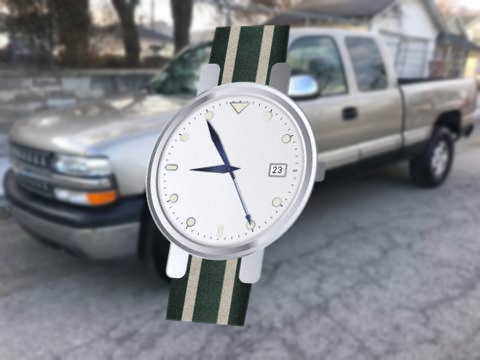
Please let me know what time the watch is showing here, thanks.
8:54:25
